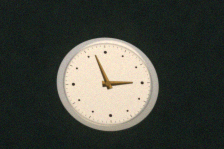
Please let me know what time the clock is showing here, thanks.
2:57
